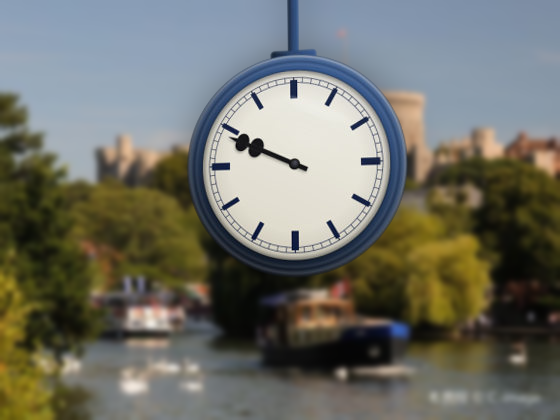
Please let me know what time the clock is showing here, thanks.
9:49
